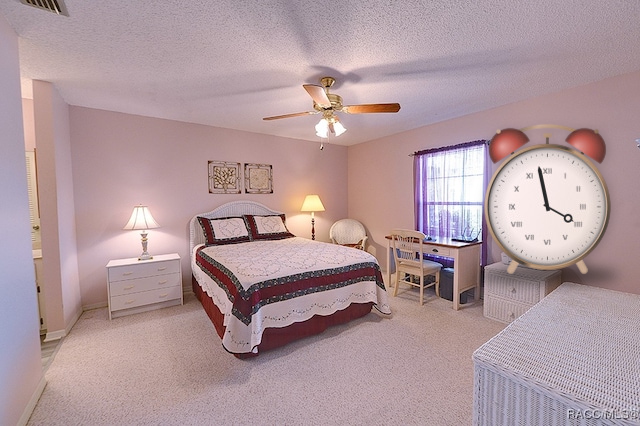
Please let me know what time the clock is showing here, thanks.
3:58
